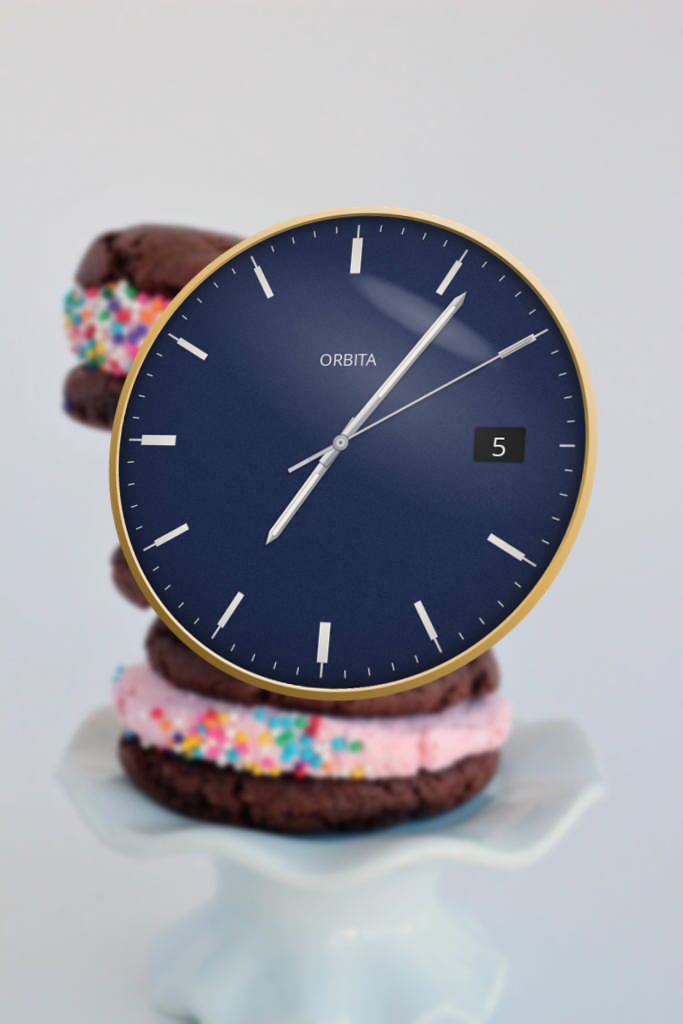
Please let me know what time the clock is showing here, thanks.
7:06:10
